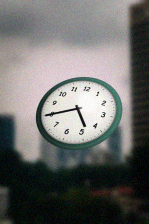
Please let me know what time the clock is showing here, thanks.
4:40
